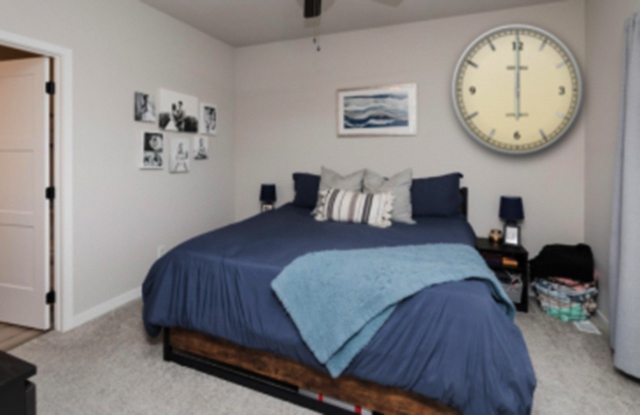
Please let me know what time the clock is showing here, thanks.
6:00
